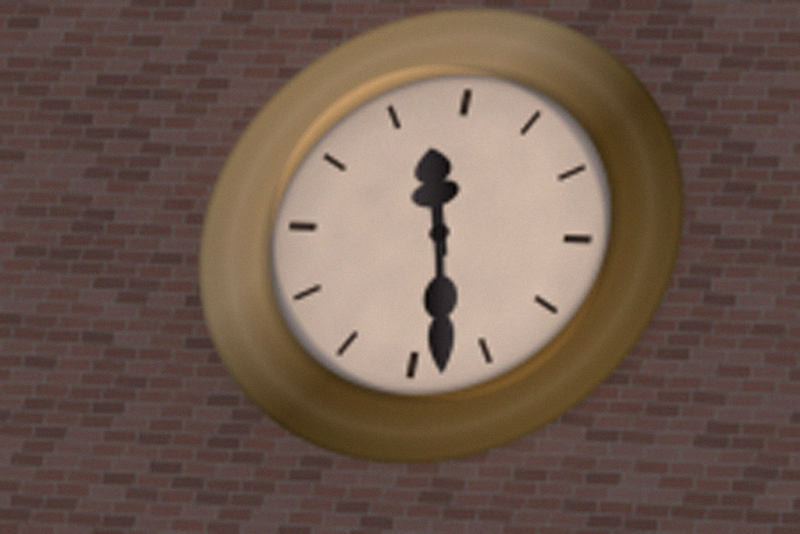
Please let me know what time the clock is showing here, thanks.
11:28
